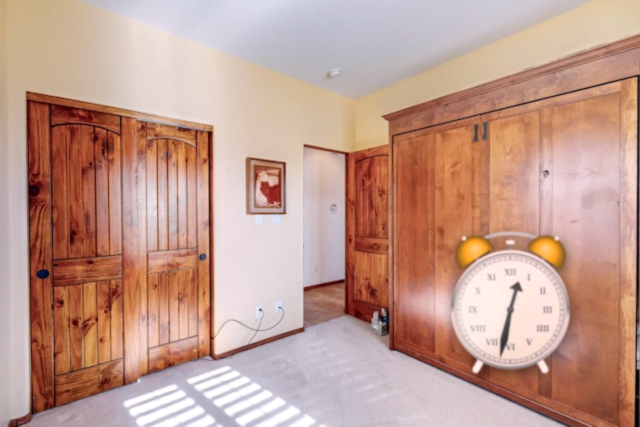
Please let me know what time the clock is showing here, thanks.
12:32
